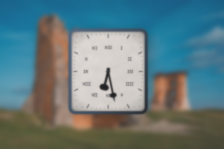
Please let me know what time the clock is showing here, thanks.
6:28
